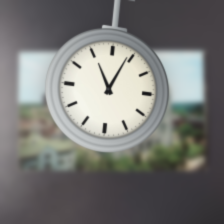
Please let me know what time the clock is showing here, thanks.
11:04
